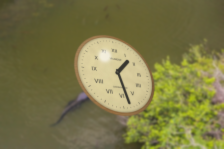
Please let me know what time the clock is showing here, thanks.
1:28
